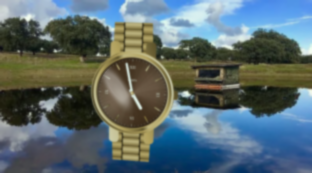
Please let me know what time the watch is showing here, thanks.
4:58
